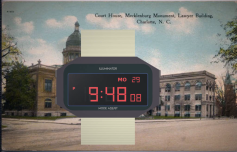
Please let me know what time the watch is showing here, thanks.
9:48:08
